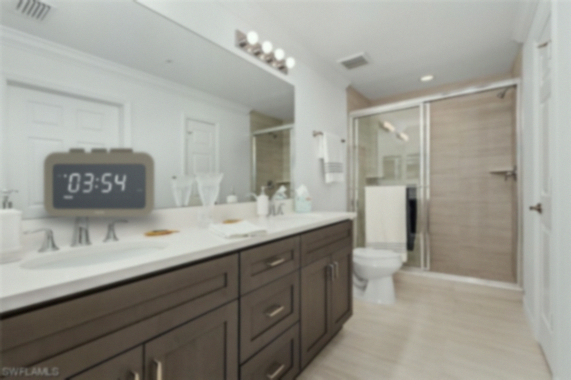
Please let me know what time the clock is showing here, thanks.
3:54
